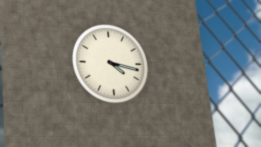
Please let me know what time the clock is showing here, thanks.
4:17
